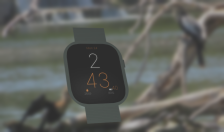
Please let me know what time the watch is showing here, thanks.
2:43
